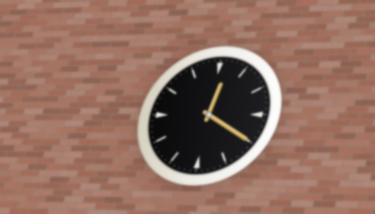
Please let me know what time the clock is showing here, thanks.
12:20
